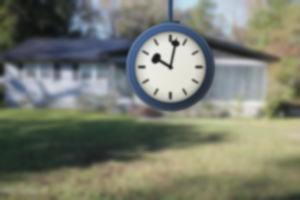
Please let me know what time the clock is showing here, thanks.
10:02
